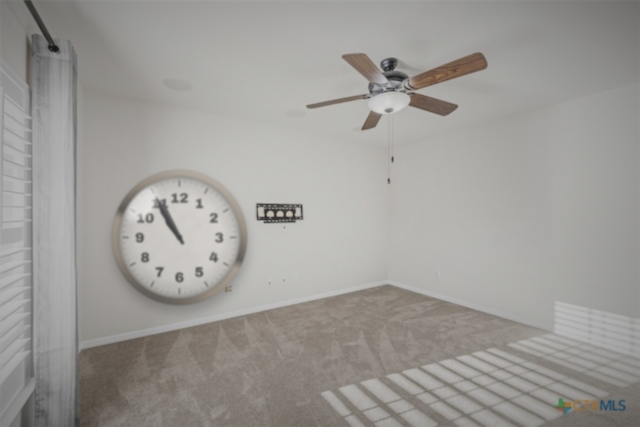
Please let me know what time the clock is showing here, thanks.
10:55
